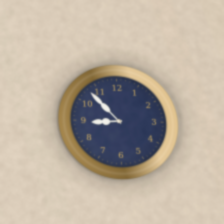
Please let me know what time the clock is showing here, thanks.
8:53
